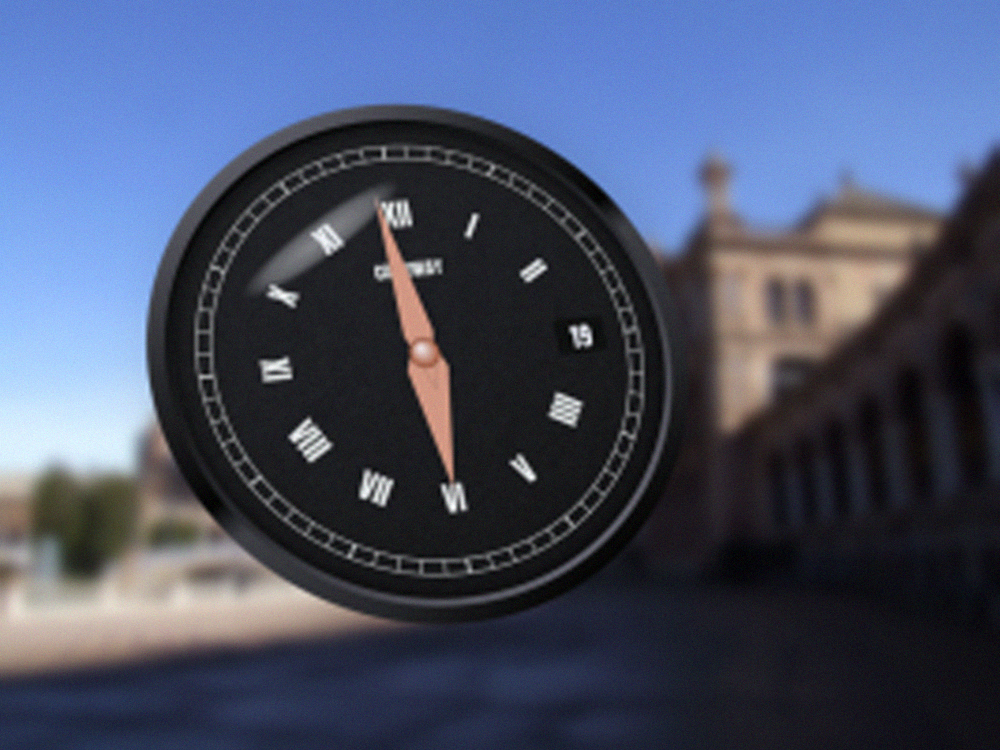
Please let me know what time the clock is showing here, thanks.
5:59
